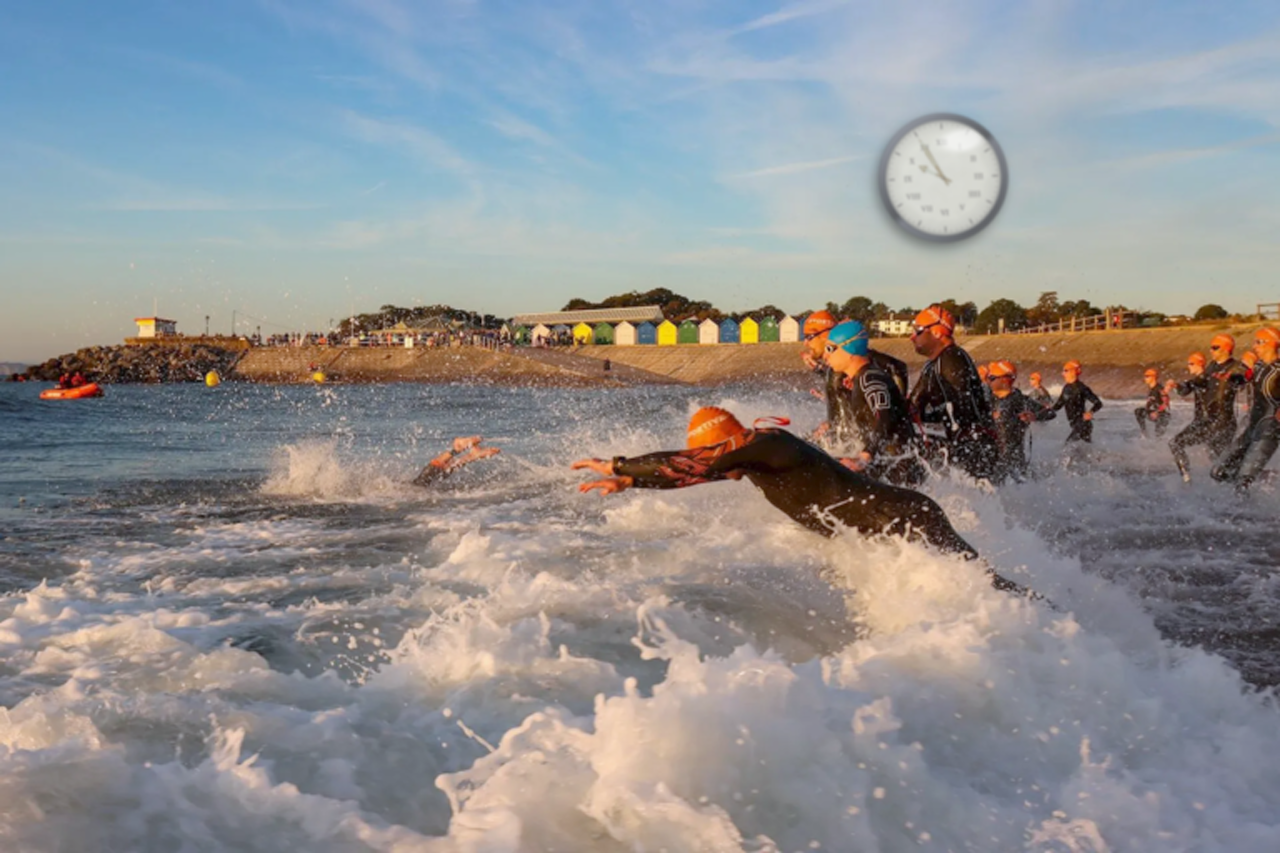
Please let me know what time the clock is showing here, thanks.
9:55
